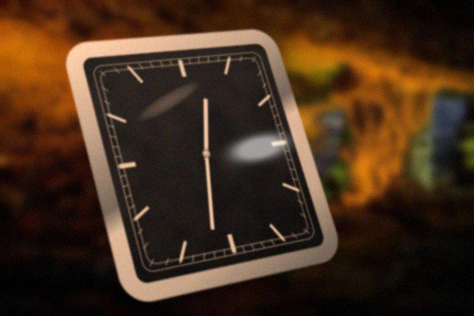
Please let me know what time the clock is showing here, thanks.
12:32
